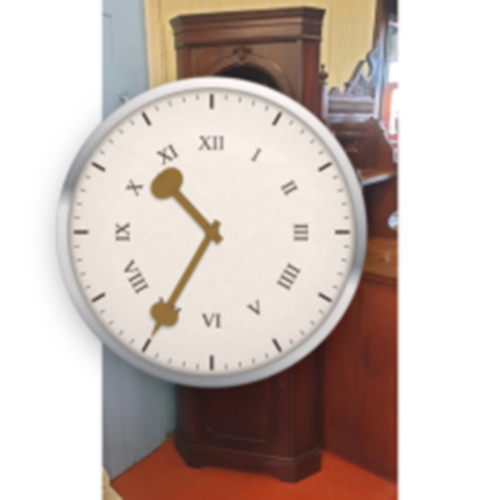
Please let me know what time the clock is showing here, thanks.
10:35
